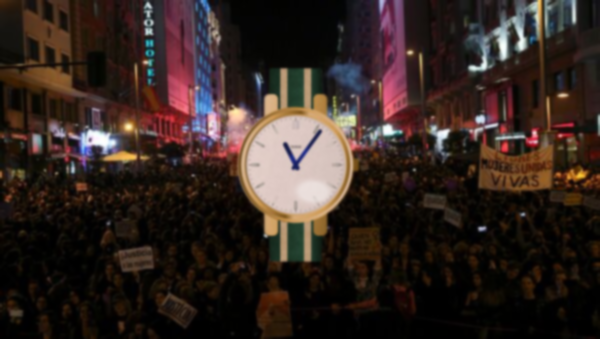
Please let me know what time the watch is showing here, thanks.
11:06
